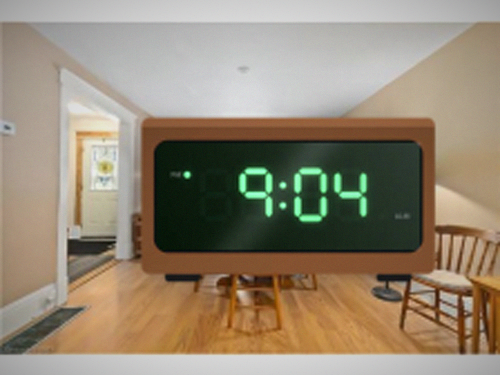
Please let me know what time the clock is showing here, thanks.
9:04
